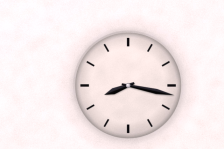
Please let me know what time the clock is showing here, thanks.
8:17
